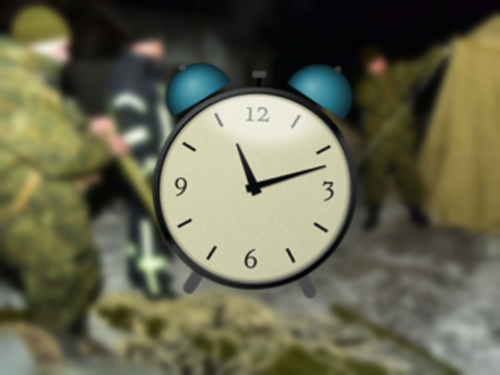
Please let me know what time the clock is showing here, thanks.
11:12
